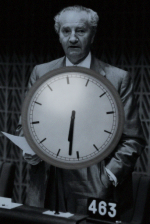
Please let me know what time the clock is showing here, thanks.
6:32
